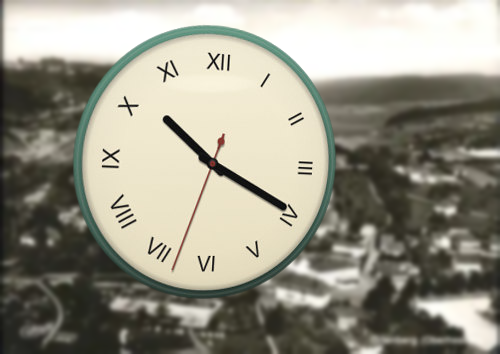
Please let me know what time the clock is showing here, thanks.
10:19:33
